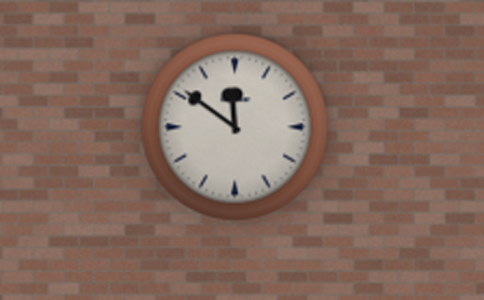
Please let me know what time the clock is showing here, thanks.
11:51
